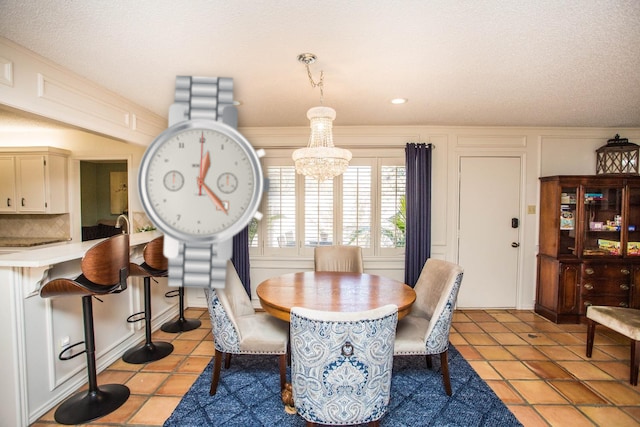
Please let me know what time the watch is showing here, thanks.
12:23
